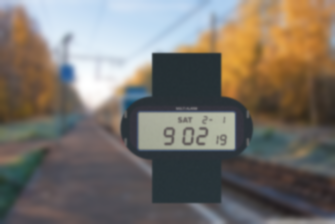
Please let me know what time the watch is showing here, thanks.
9:02:19
